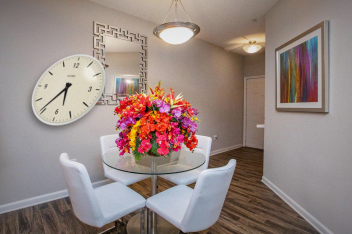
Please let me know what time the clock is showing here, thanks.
5:36
